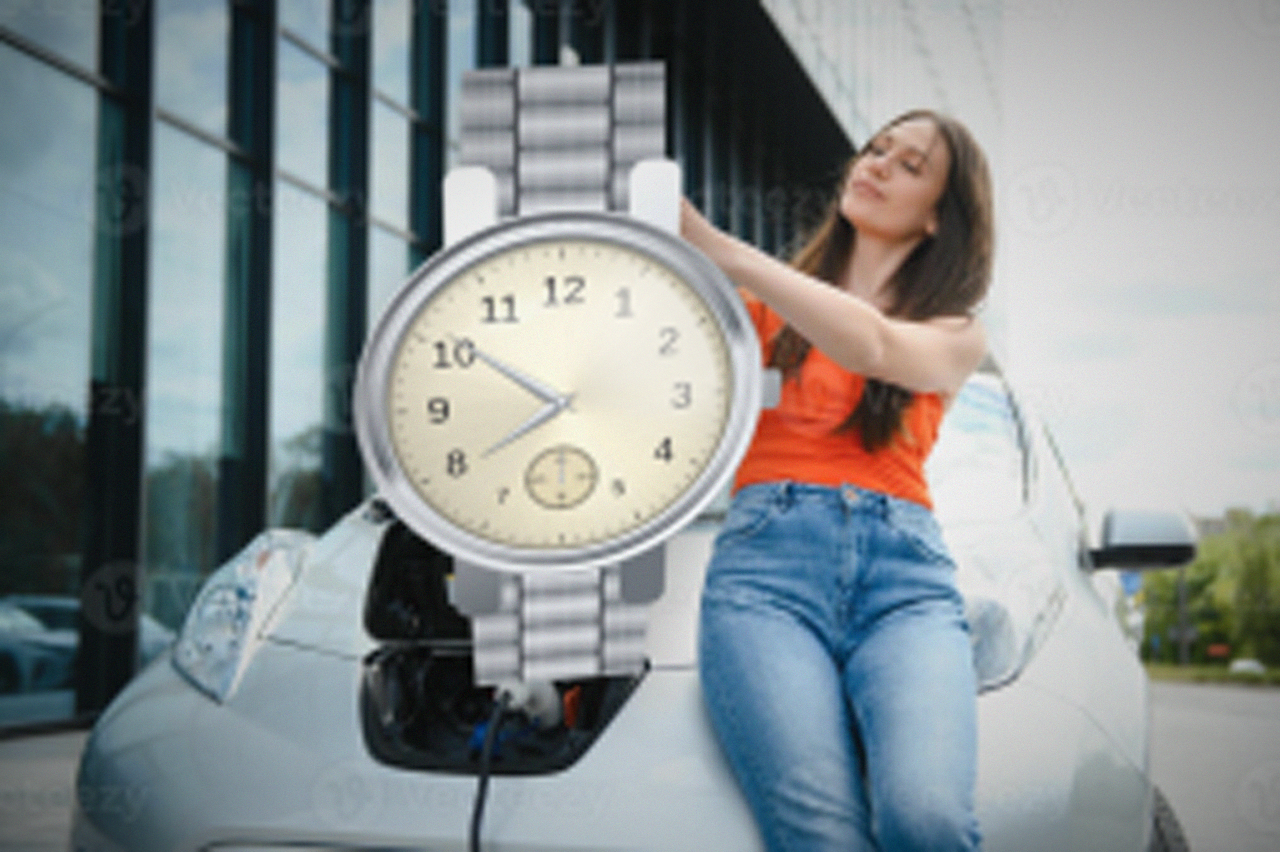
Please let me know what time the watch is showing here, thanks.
7:51
